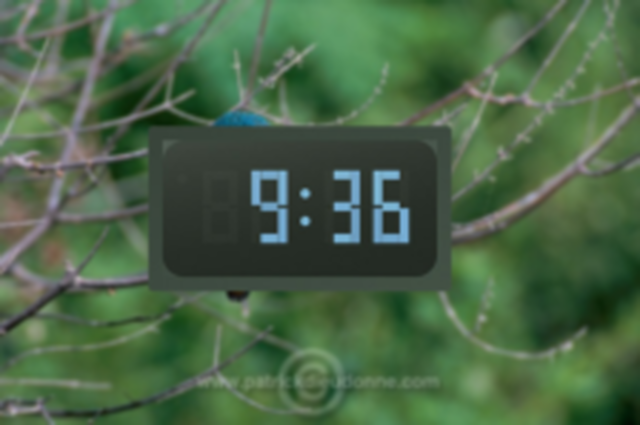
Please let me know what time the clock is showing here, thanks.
9:36
